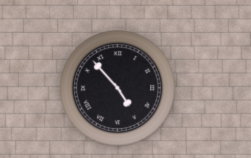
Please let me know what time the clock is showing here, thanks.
4:53
